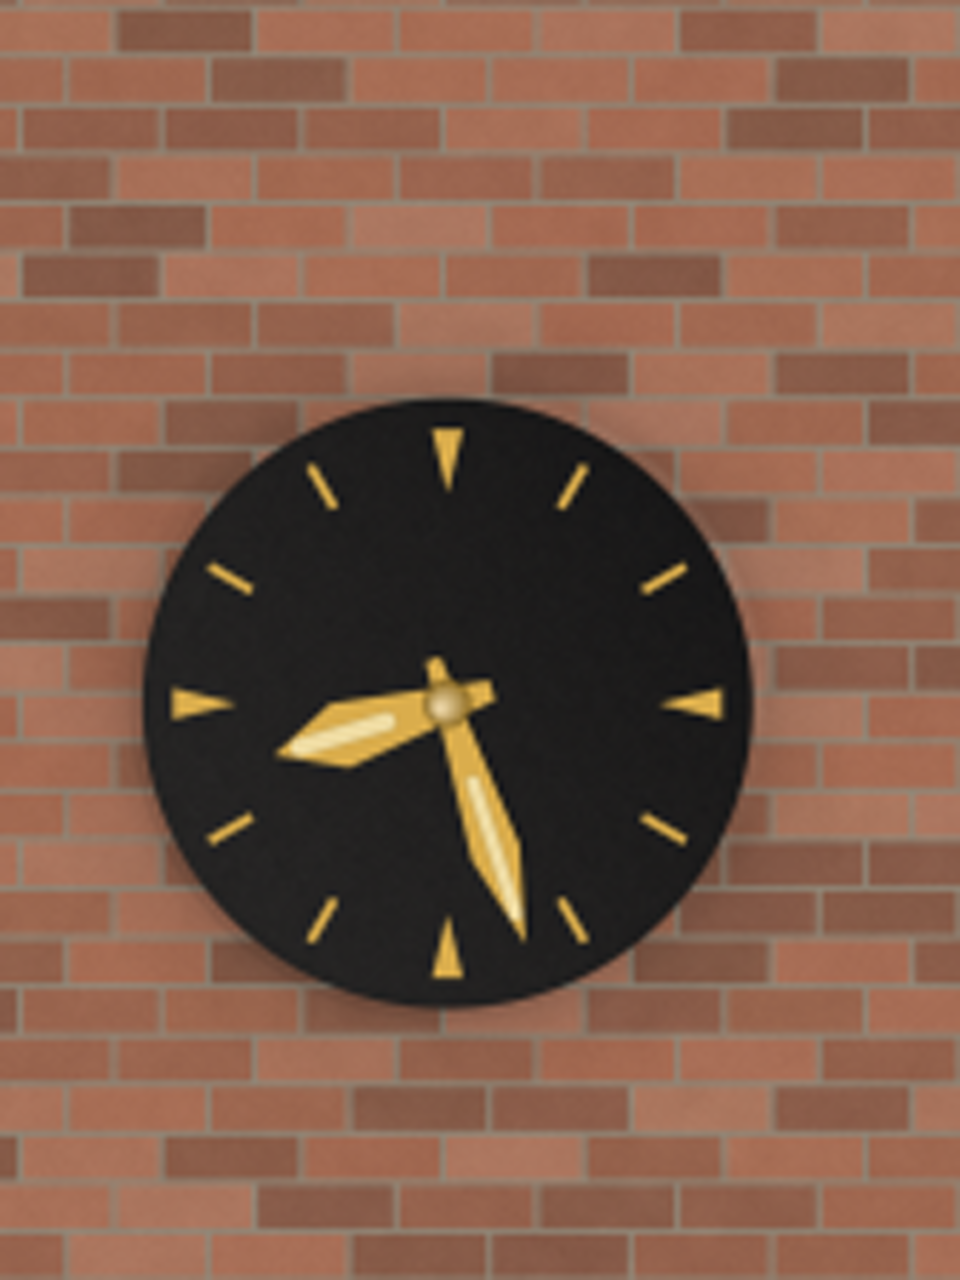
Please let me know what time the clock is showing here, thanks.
8:27
